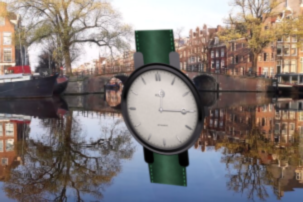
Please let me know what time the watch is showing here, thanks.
12:15
